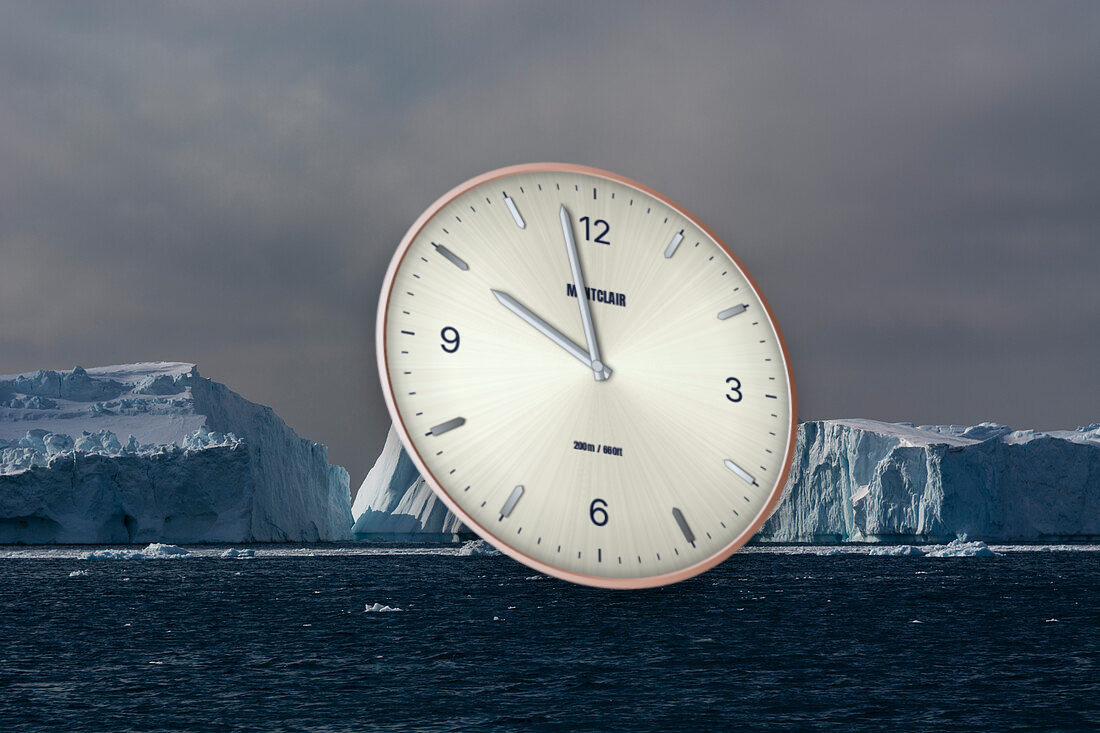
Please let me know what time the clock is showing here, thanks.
9:58
